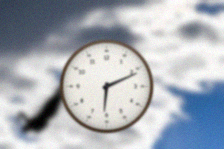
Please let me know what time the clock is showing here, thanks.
6:11
